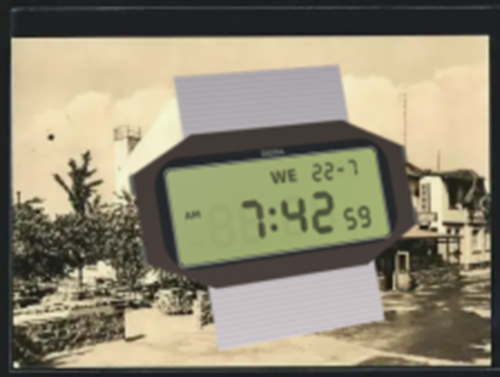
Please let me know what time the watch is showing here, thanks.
7:42:59
